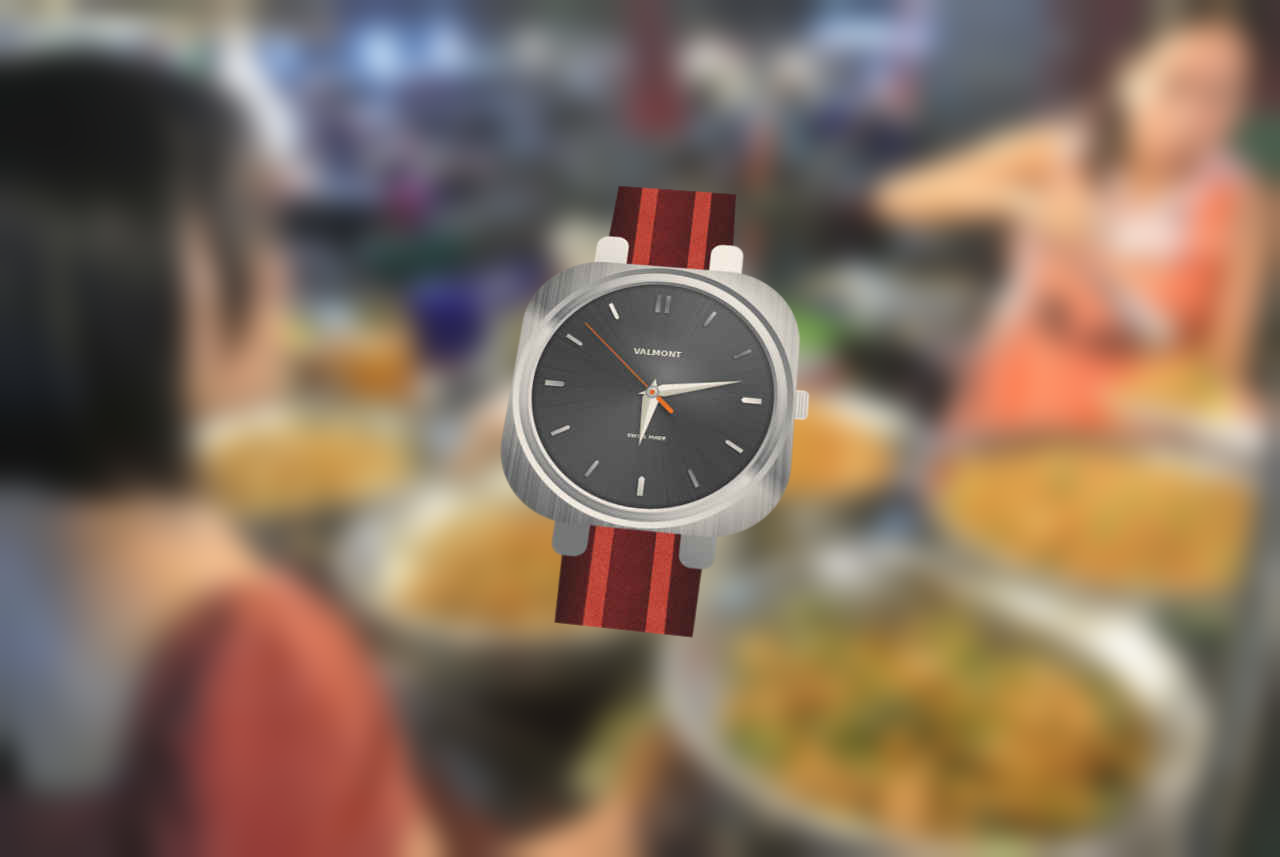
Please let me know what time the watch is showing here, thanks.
6:12:52
